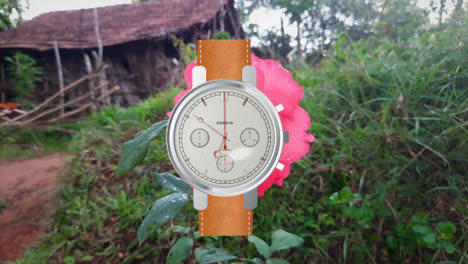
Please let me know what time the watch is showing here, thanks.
6:51
